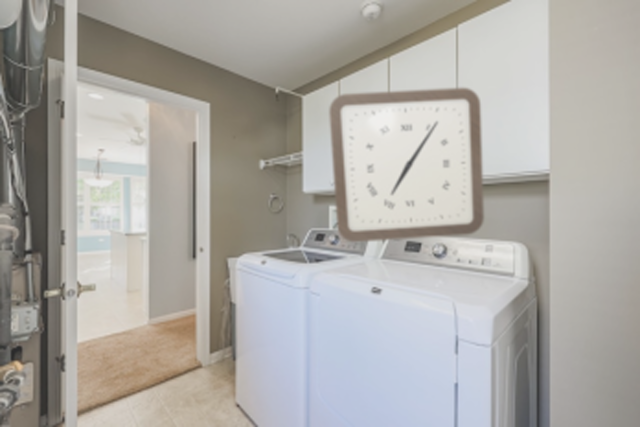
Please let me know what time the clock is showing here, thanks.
7:06
